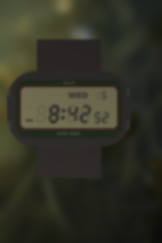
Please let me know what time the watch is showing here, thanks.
8:42:52
